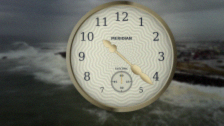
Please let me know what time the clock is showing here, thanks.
10:22
